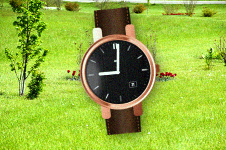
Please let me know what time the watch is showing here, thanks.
9:01
